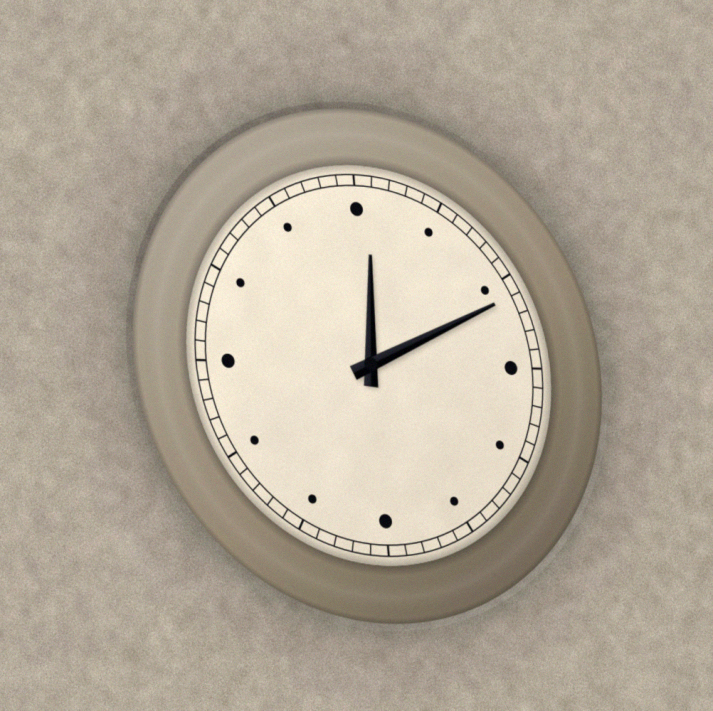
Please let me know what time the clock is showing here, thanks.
12:11
